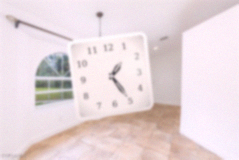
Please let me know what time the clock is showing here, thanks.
1:25
